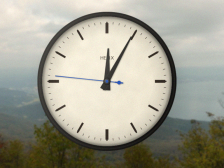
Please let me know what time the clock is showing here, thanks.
12:04:46
